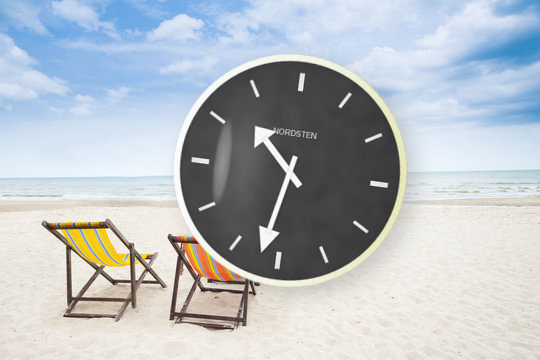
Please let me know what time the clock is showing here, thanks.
10:32
